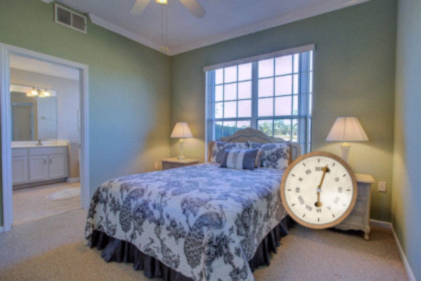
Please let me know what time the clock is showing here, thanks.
6:03
